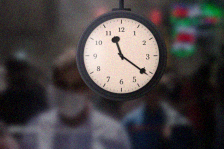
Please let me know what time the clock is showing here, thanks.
11:21
